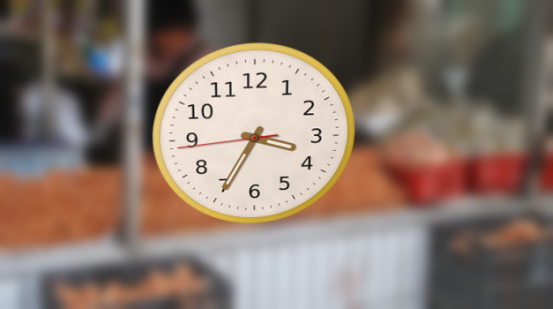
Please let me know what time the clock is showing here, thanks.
3:34:44
